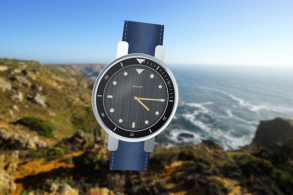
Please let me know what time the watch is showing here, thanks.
4:15
